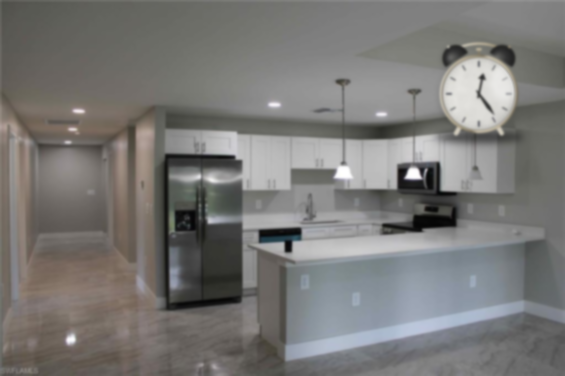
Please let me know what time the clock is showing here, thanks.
12:24
